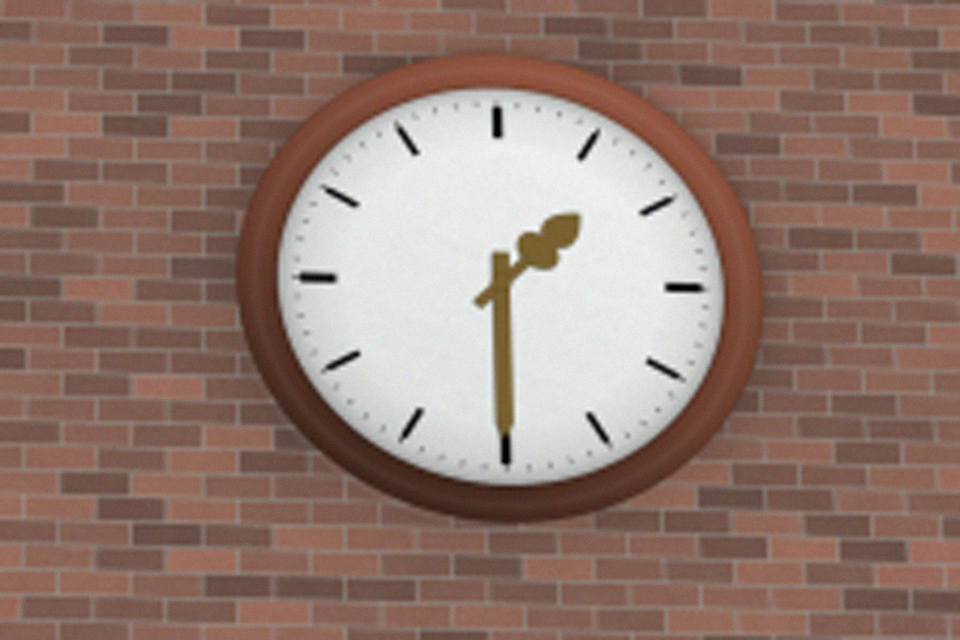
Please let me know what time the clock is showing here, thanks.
1:30
